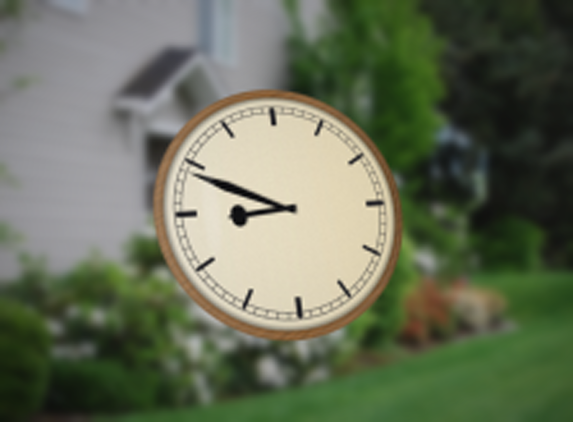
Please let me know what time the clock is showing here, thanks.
8:49
